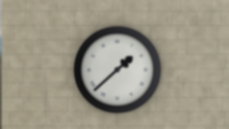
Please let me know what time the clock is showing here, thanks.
1:38
